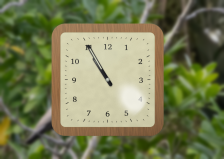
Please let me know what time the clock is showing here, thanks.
10:55
